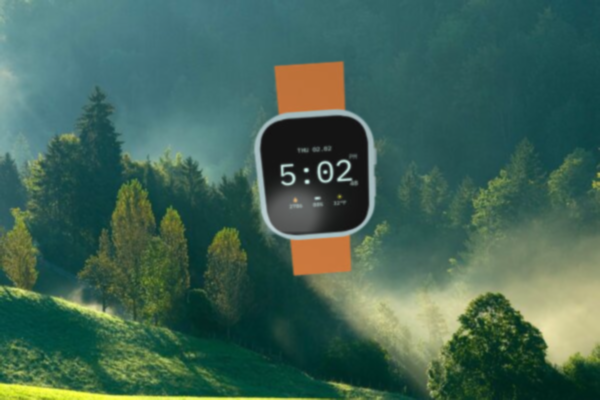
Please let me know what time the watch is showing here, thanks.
5:02
